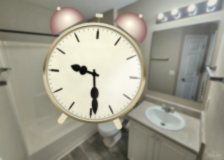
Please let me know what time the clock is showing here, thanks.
9:29
